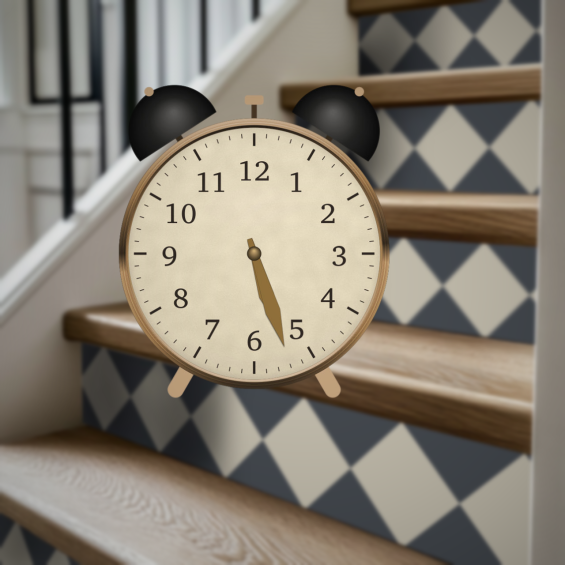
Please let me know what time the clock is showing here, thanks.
5:27
